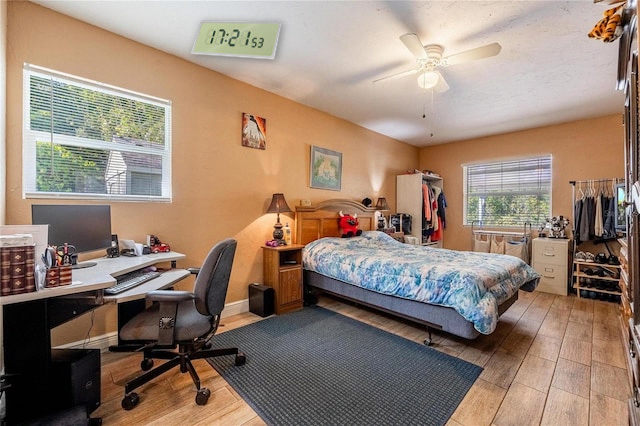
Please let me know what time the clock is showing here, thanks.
17:21:53
